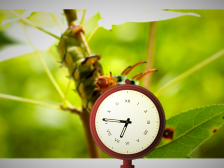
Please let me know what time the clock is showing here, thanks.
6:46
